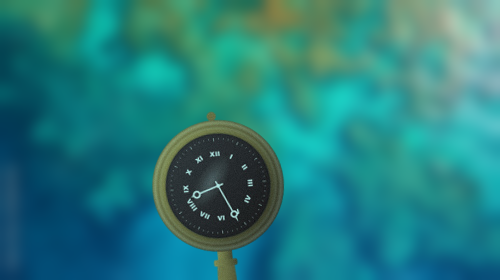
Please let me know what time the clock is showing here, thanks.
8:26
